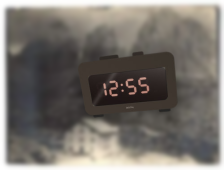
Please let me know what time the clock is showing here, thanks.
12:55
